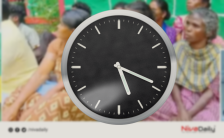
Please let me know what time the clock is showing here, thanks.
5:19
